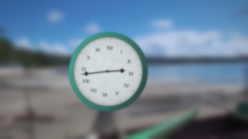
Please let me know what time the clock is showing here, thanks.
2:43
